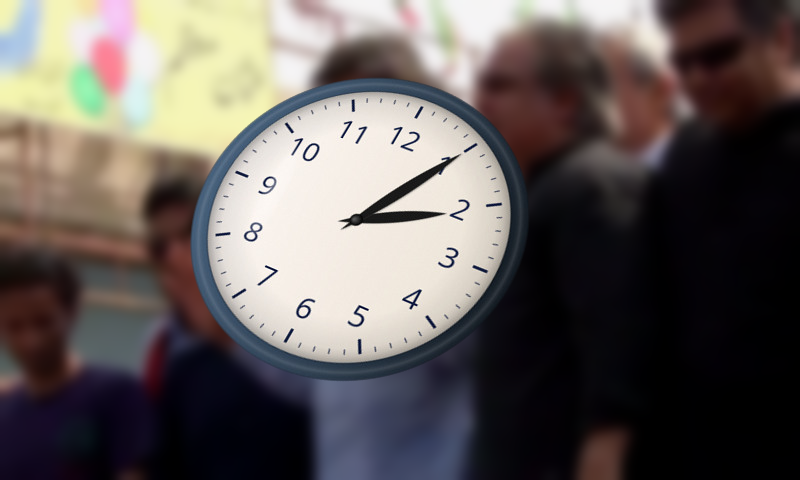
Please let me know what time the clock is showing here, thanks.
2:05
